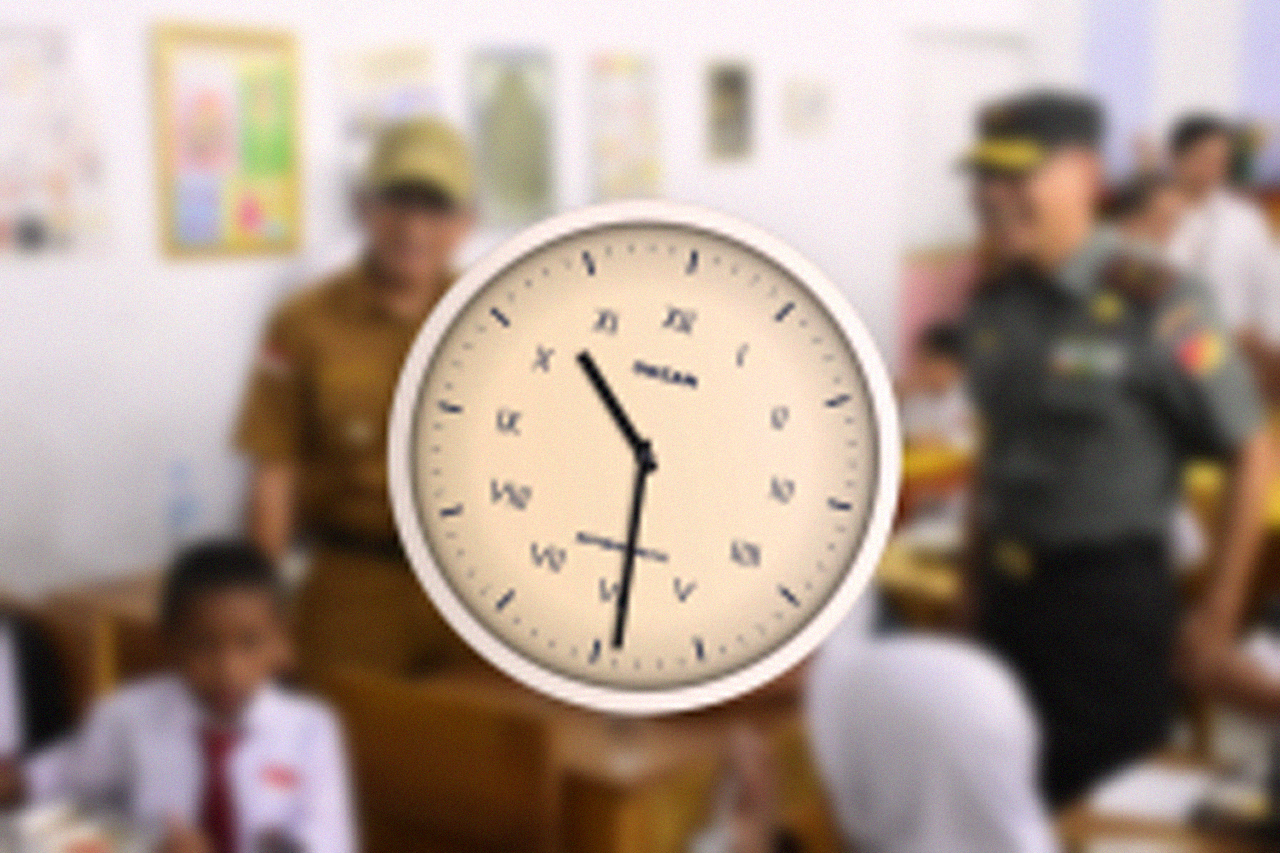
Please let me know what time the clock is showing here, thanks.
10:29
